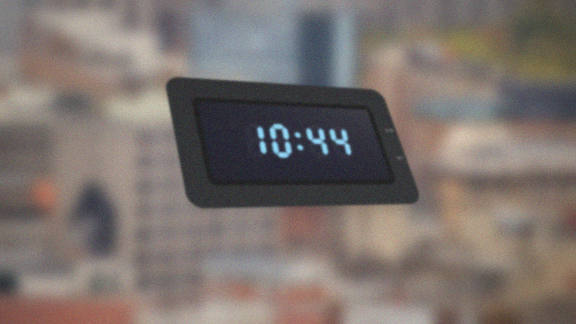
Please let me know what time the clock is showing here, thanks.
10:44
